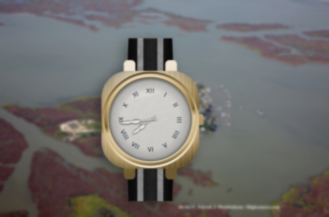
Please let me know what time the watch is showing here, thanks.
7:44
